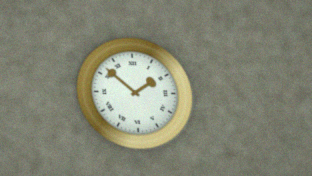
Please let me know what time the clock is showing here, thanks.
1:52
